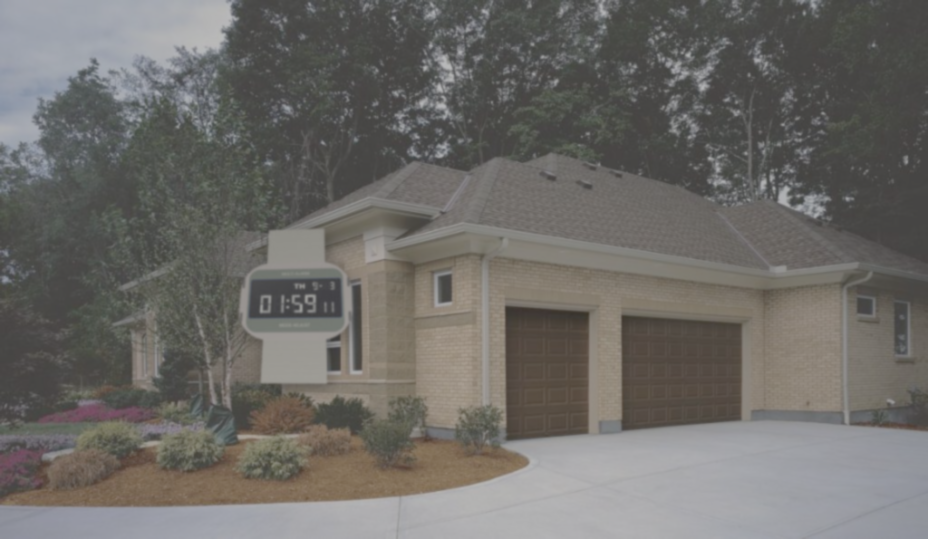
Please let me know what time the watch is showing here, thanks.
1:59
